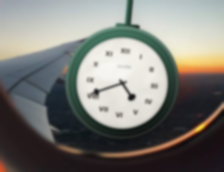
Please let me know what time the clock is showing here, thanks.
4:41
